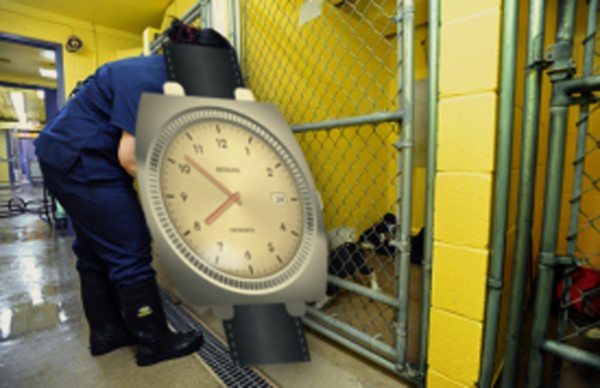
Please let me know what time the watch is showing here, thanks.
7:52
